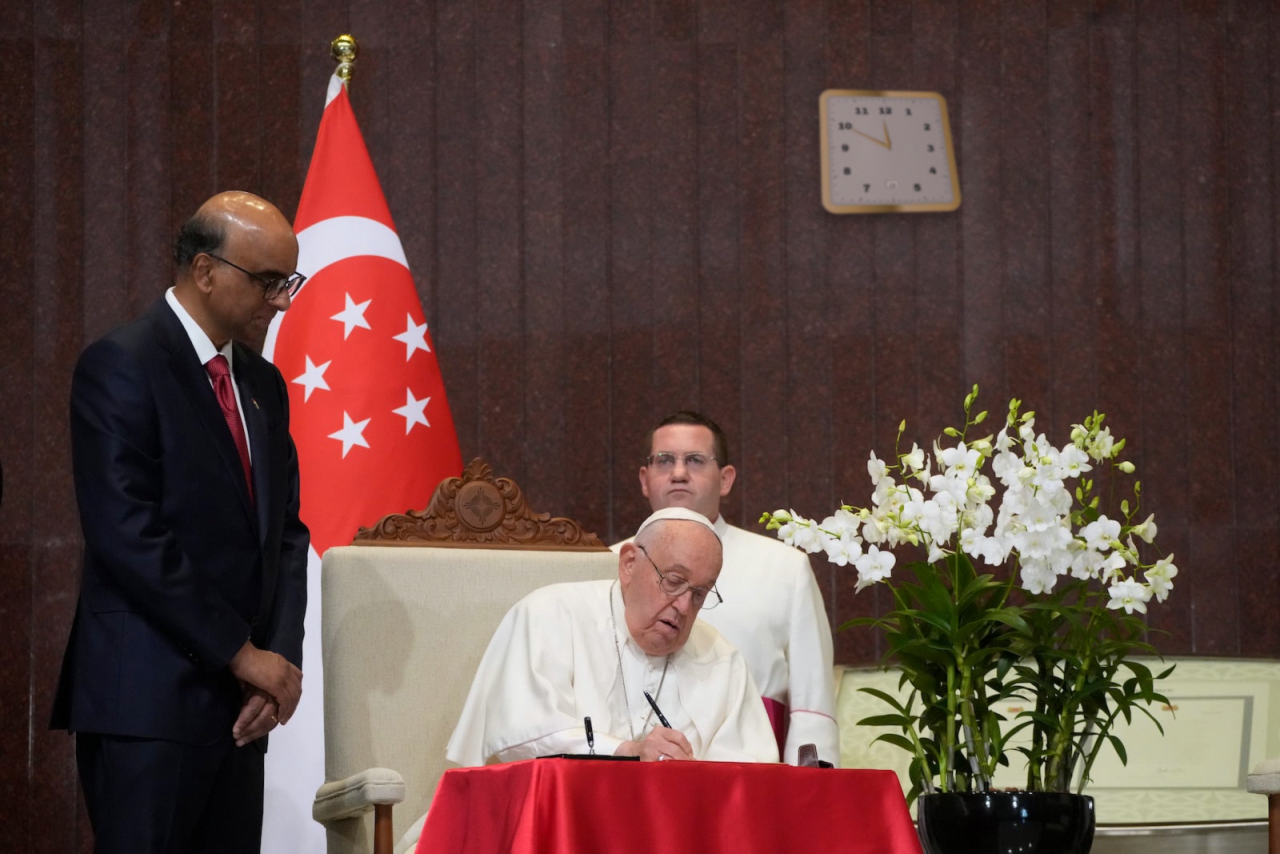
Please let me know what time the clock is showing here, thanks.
11:50
